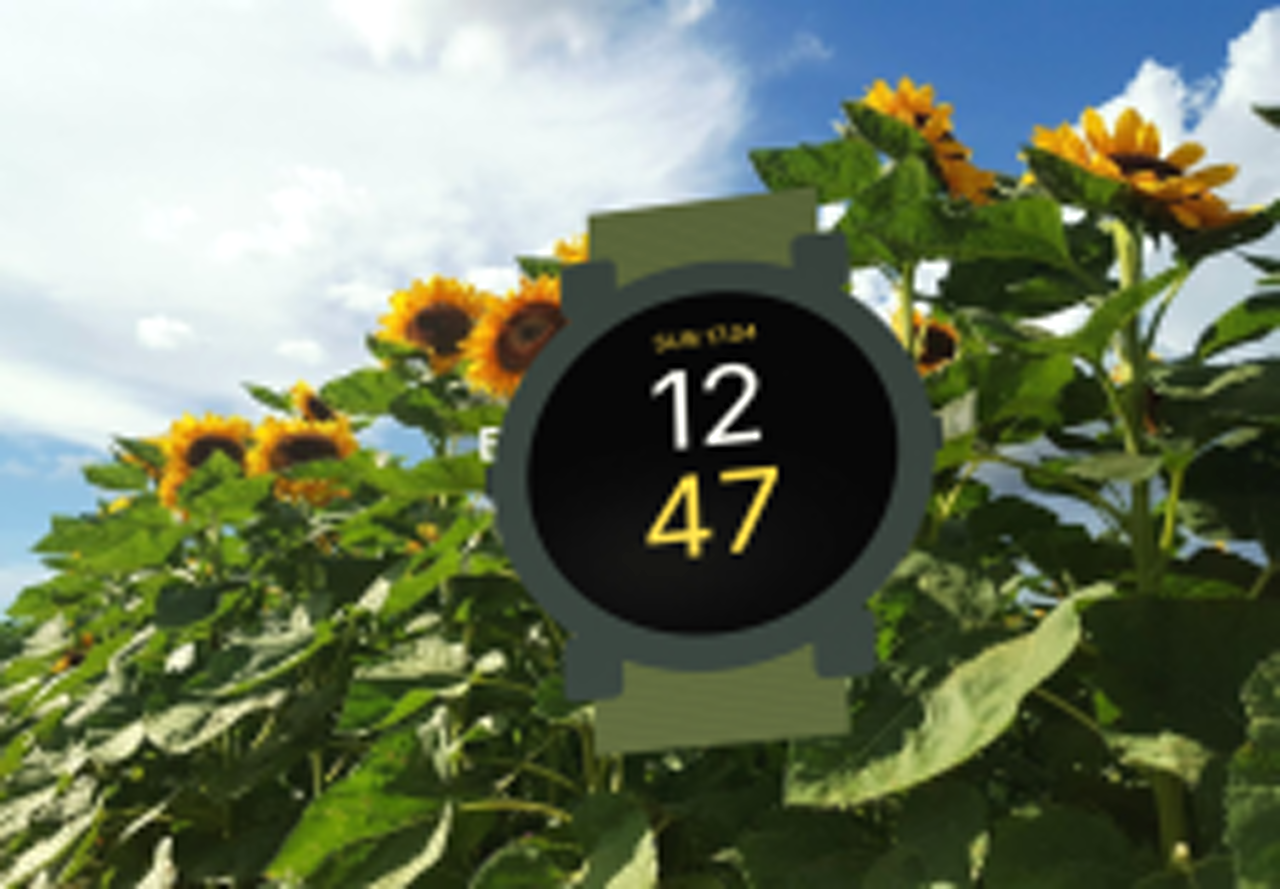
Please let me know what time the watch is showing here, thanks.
12:47
